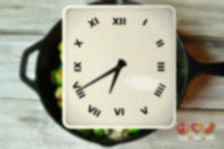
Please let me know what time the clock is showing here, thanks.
6:40
